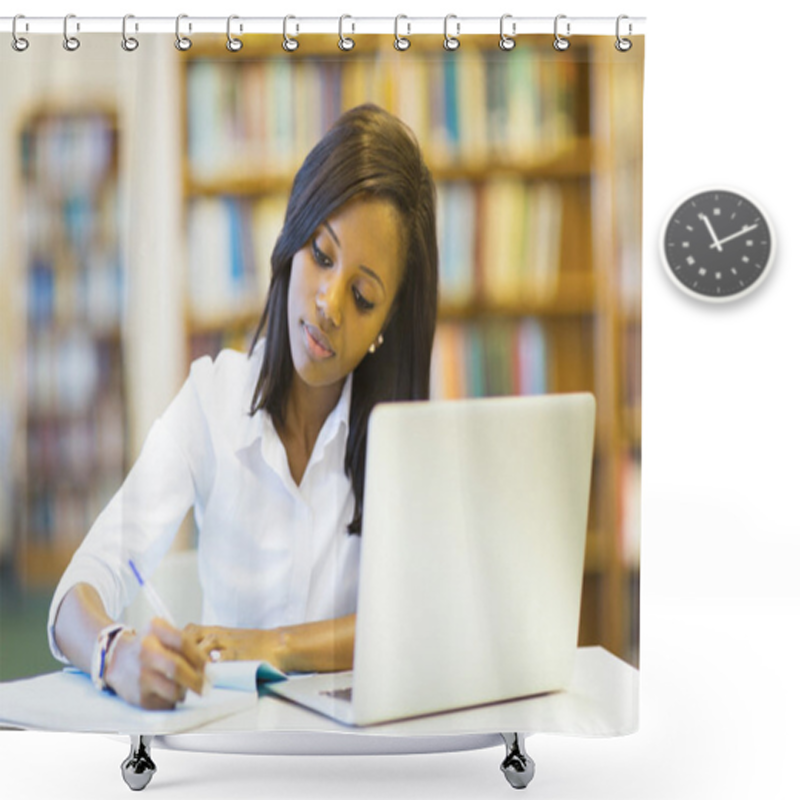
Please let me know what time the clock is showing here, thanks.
11:11
